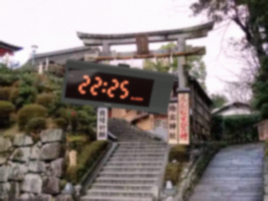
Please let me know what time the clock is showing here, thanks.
22:25
